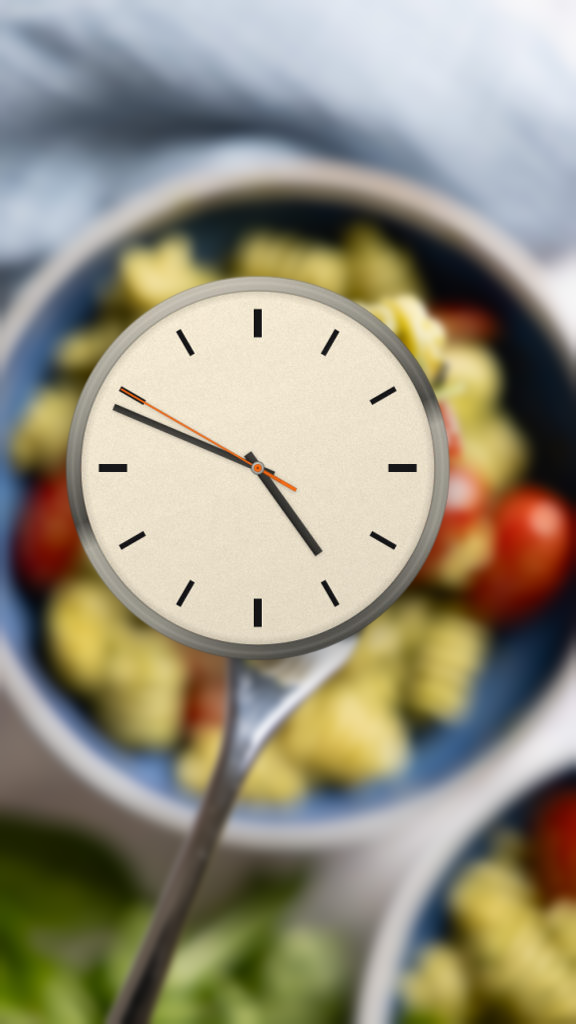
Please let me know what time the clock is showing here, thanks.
4:48:50
